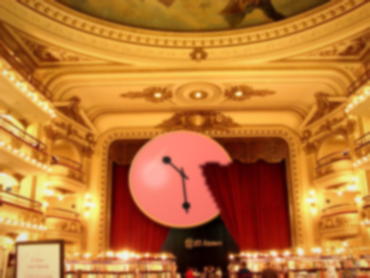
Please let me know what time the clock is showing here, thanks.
10:29
